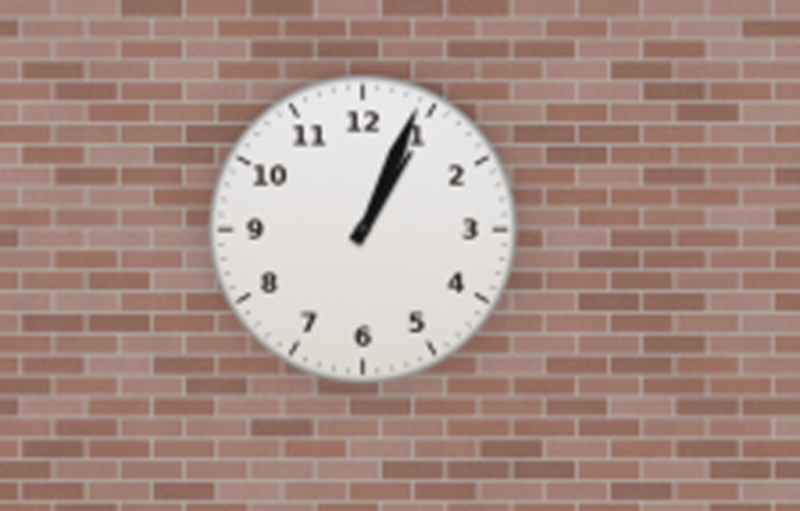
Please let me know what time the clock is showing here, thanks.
1:04
